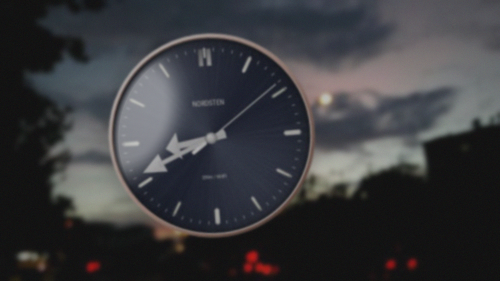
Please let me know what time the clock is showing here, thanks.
8:41:09
